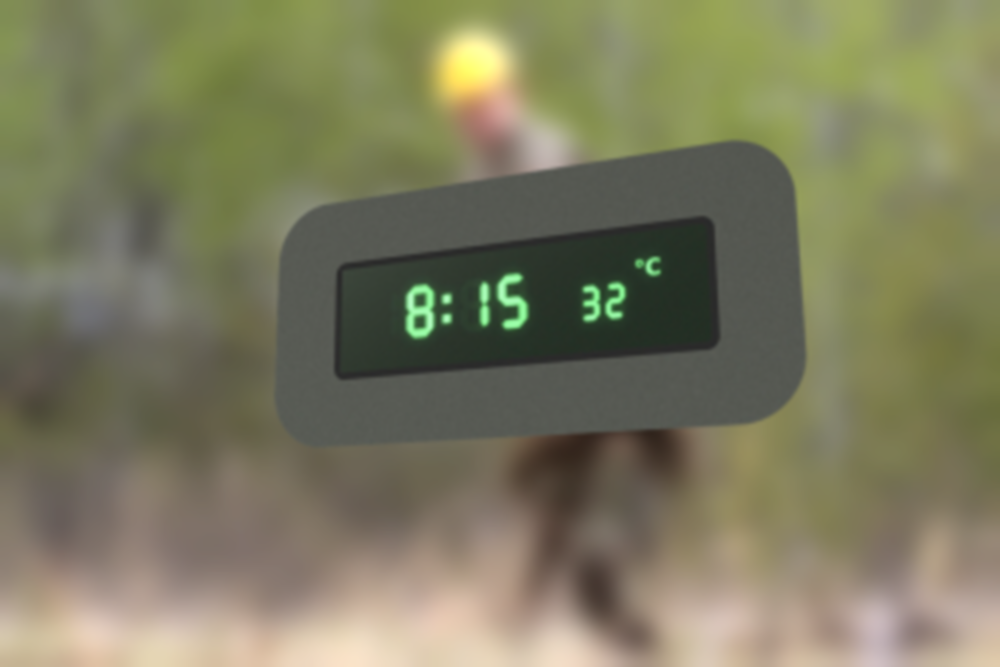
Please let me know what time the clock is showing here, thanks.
8:15
